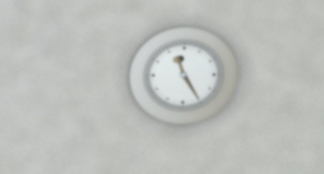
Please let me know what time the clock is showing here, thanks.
11:25
